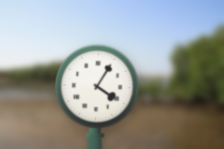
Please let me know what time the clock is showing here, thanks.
4:05
